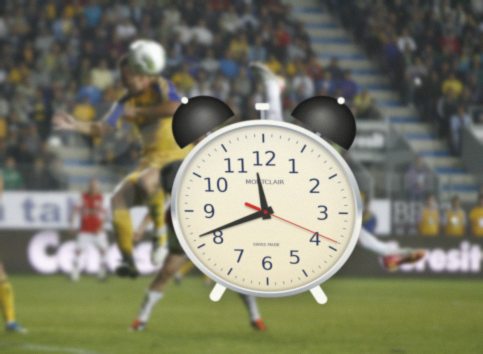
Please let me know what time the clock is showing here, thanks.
11:41:19
